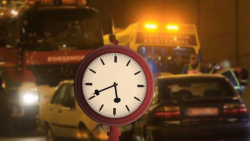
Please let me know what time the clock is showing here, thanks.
5:41
